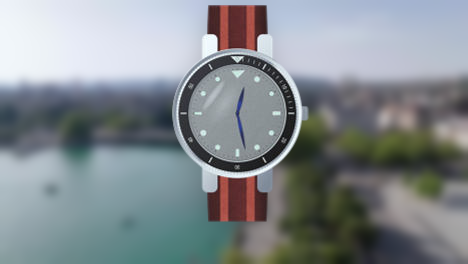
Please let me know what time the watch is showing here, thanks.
12:28
